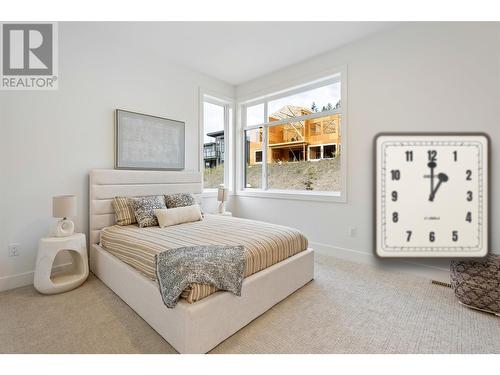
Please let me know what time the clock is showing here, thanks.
1:00
